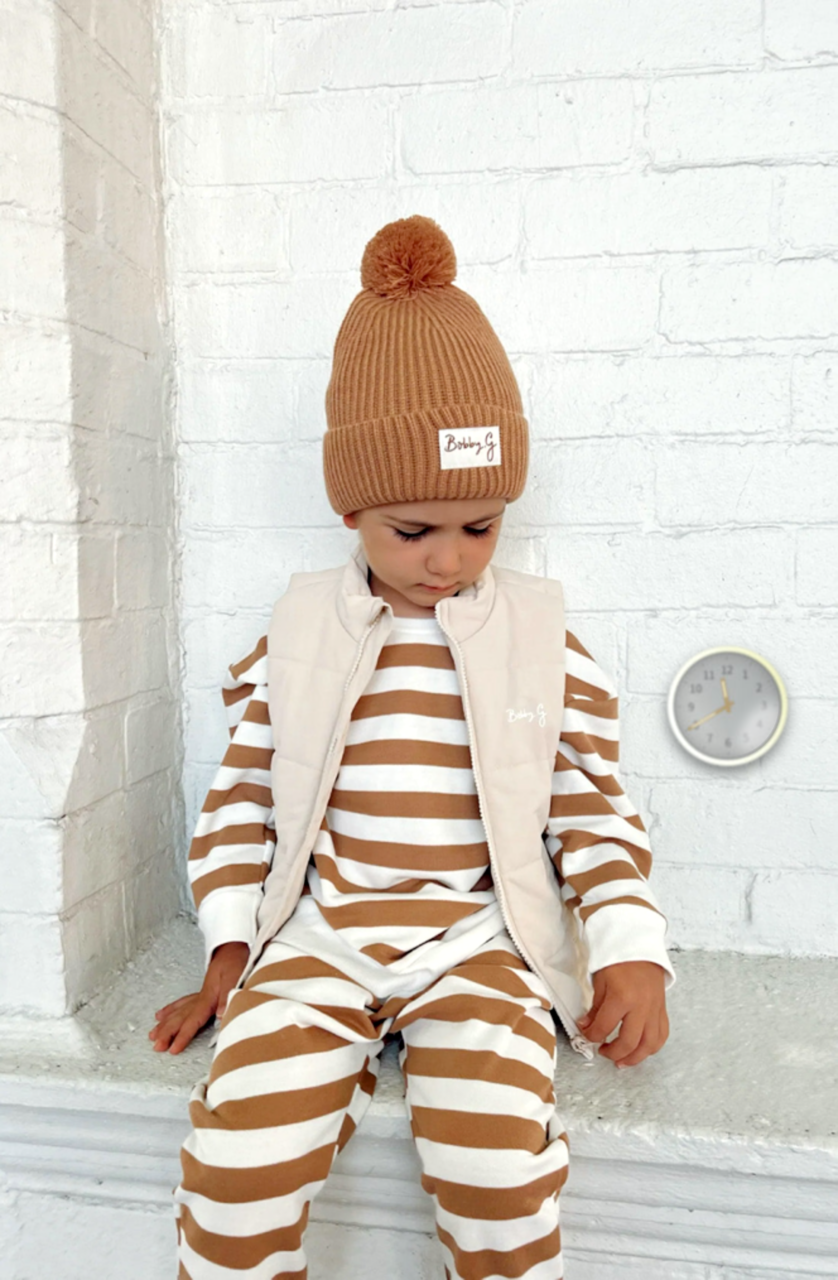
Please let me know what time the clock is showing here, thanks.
11:40
